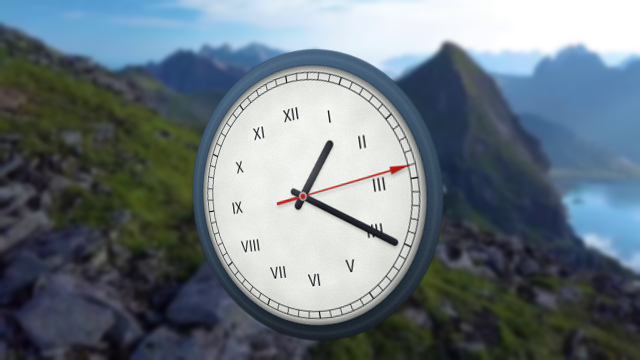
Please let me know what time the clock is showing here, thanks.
1:20:14
